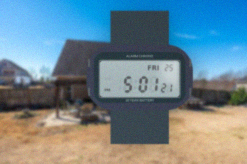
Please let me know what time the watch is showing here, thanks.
5:01:21
